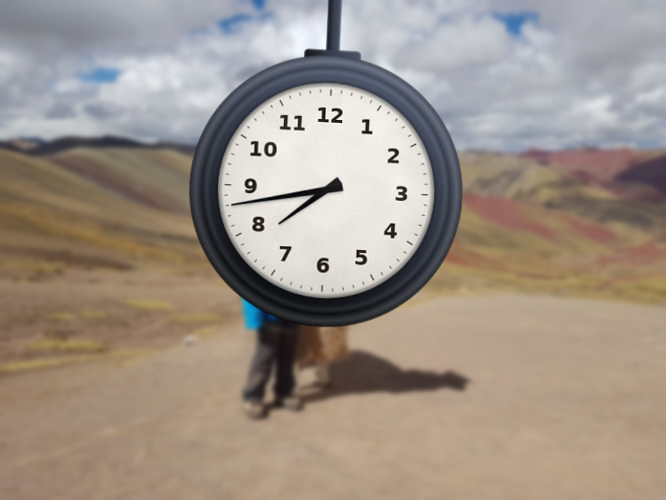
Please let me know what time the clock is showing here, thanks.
7:43
